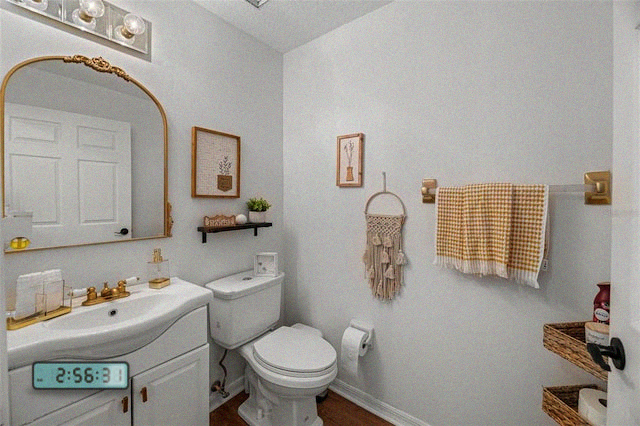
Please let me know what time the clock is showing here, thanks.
2:56:31
